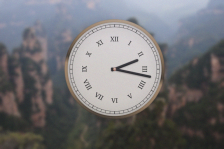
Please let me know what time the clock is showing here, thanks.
2:17
